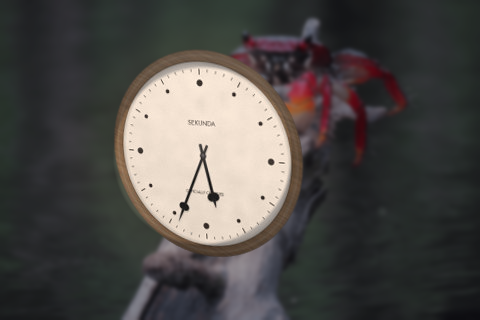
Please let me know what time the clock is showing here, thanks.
5:34
